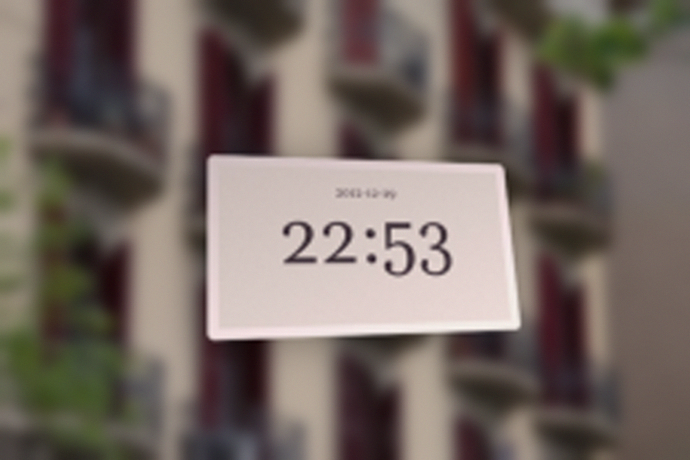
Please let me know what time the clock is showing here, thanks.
22:53
